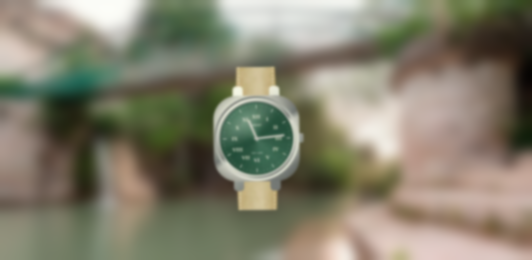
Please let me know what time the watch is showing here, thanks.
11:14
